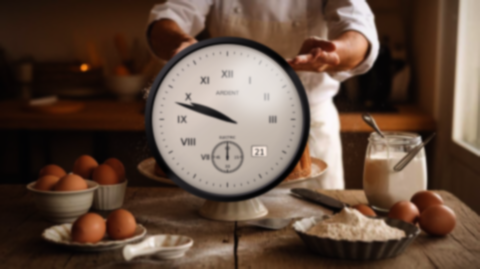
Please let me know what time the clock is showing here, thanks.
9:48
